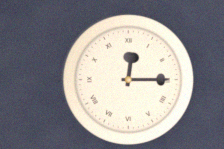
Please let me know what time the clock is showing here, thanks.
12:15
